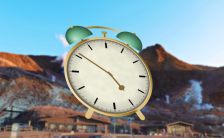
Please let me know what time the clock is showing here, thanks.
4:51
